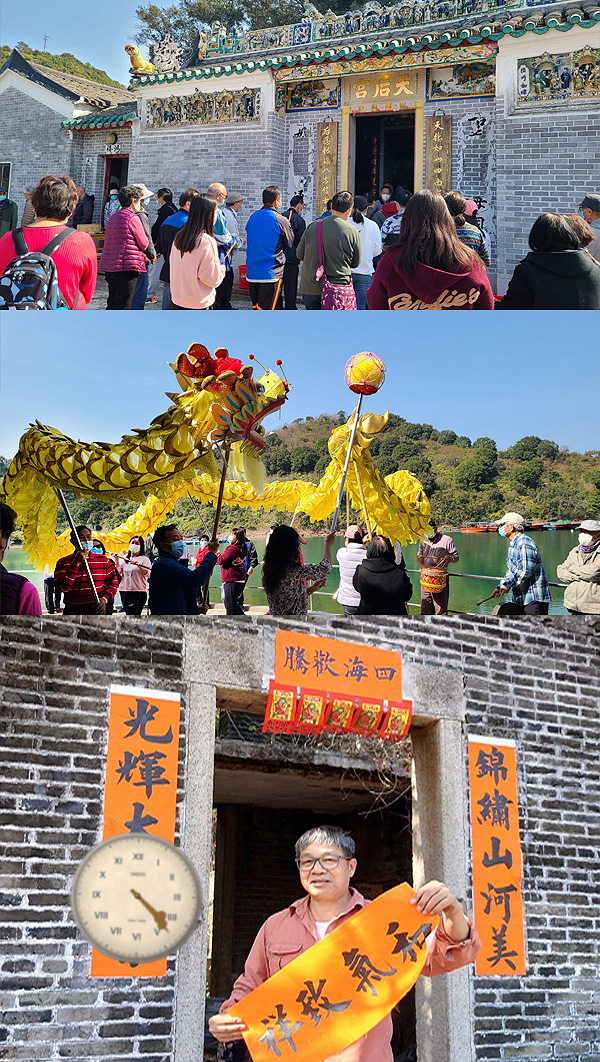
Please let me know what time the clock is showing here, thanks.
4:23
